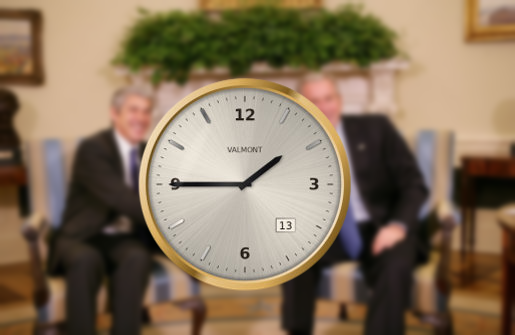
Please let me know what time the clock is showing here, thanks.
1:45
